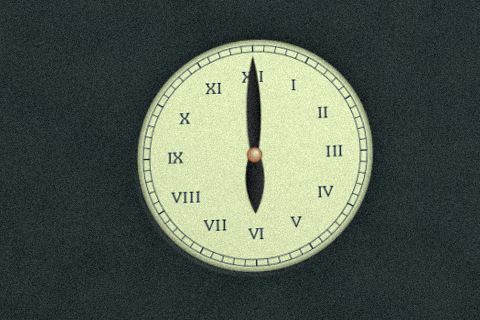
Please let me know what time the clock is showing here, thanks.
6:00
